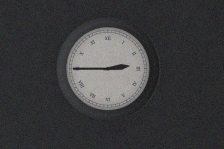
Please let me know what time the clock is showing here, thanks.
2:45
